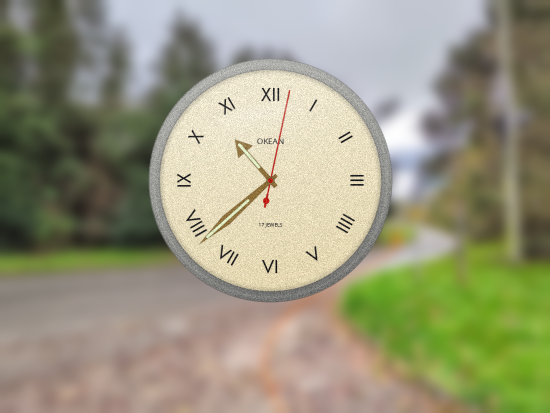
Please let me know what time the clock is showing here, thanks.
10:38:02
